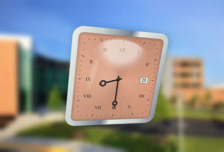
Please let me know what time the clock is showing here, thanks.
8:30
